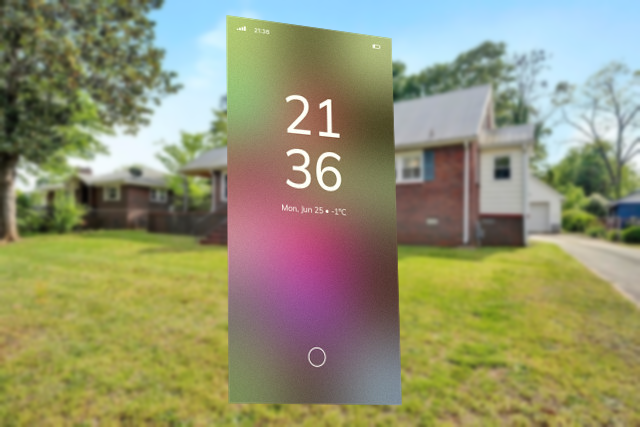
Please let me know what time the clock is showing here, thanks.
21:36
